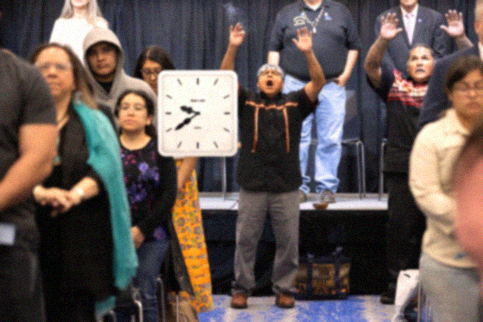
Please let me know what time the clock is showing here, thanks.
9:39
